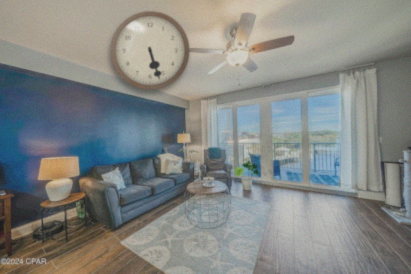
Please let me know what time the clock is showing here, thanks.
5:27
